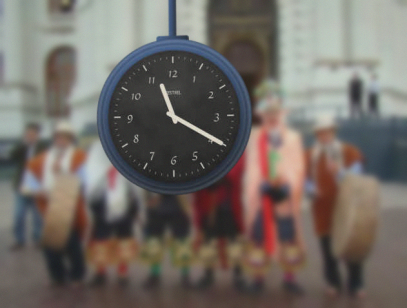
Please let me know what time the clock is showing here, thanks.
11:20
